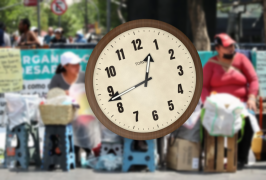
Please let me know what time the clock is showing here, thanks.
12:43
